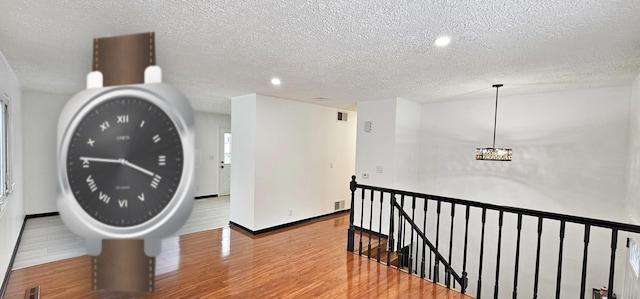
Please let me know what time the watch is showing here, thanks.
3:46
